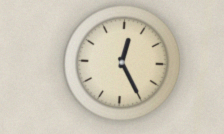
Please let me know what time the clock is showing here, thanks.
12:25
